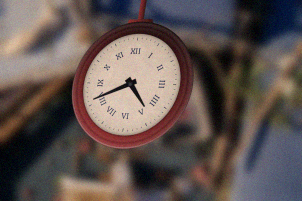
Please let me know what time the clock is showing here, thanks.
4:41
